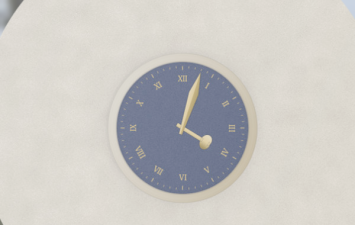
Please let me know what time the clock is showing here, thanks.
4:03
